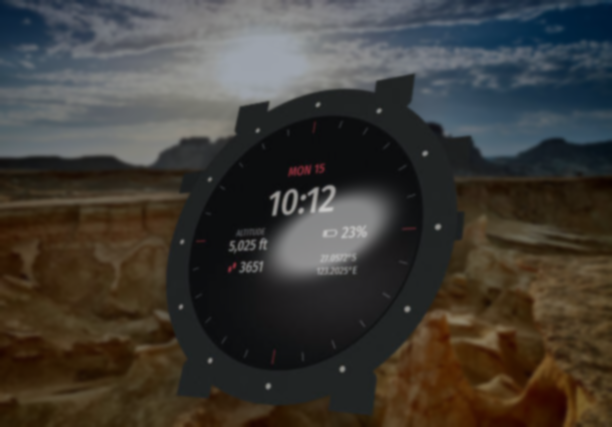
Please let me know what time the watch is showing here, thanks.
10:12
